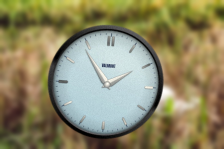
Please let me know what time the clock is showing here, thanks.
1:54
